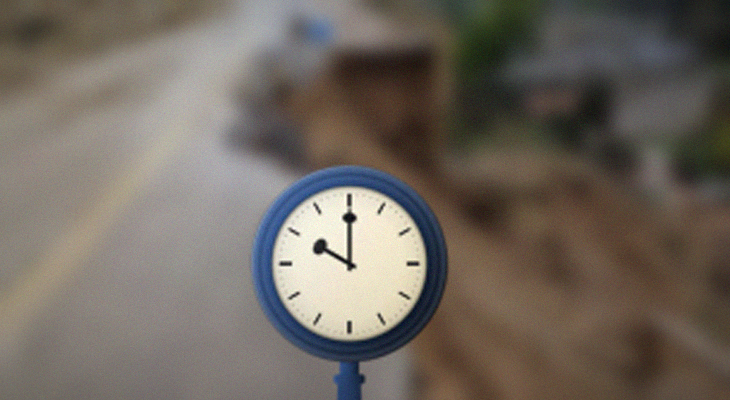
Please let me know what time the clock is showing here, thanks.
10:00
